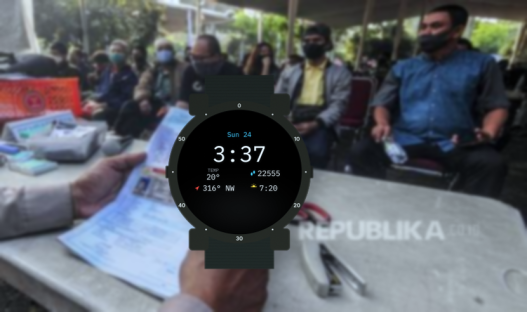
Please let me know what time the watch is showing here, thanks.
3:37
